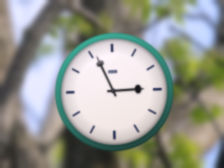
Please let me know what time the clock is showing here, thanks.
2:56
